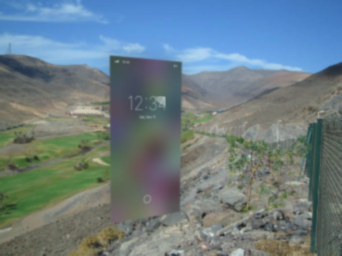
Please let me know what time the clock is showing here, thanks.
12:34
